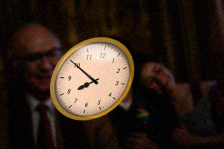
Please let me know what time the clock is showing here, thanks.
7:50
